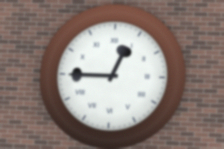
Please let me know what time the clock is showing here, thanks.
12:45
